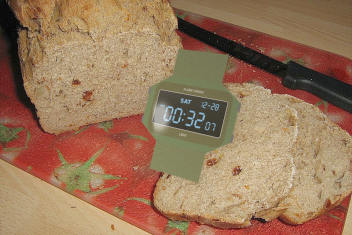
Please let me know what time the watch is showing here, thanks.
0:32:07
